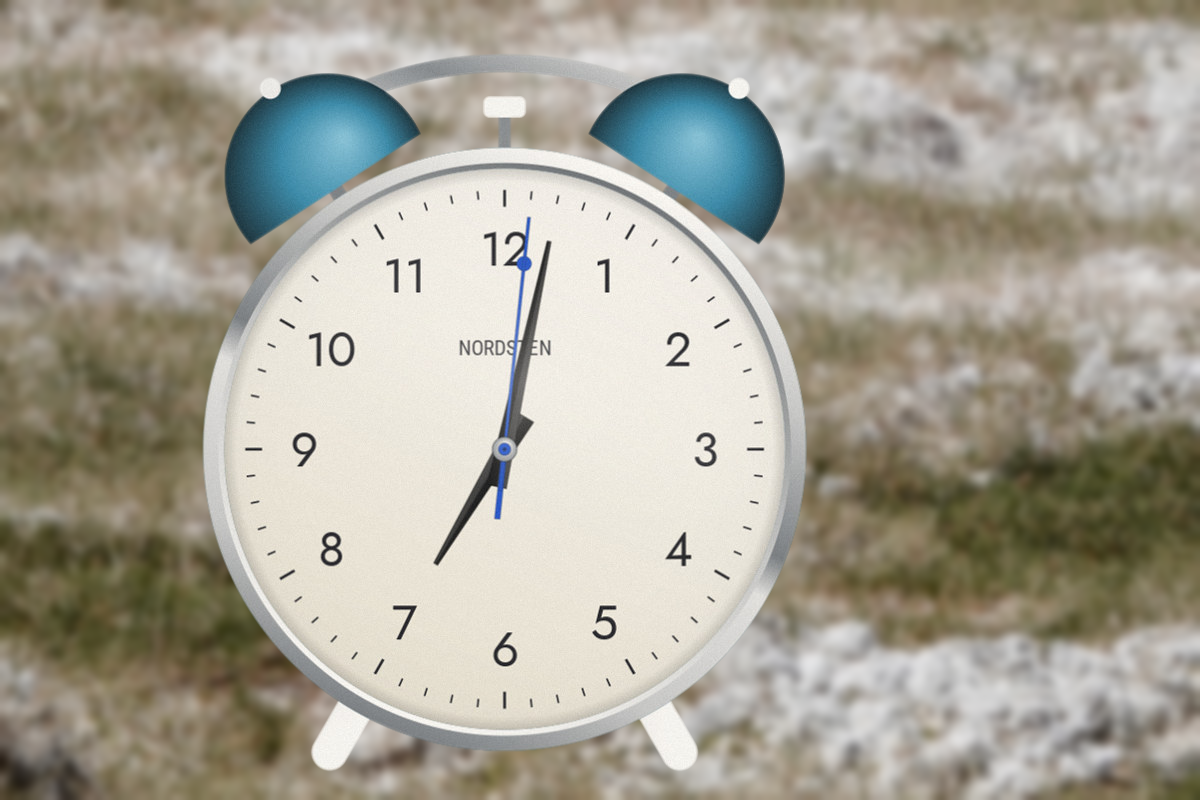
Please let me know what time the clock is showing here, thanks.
7:02:01
